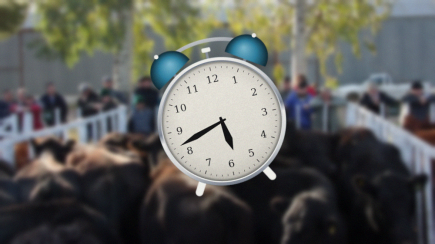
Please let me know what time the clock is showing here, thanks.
5:42
